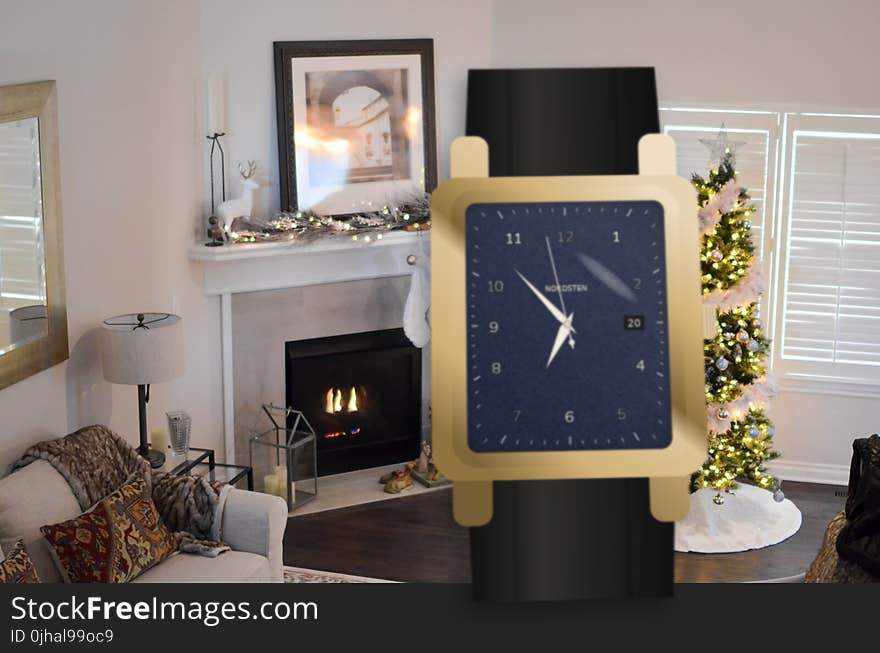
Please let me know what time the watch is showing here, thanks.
6:52:58
